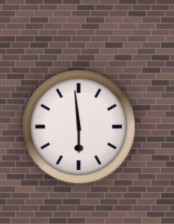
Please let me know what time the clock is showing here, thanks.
5:59
